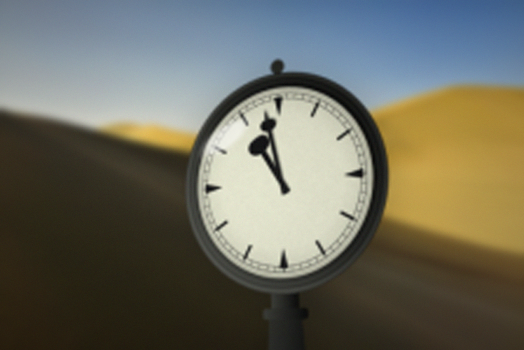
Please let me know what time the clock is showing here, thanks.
10:58
